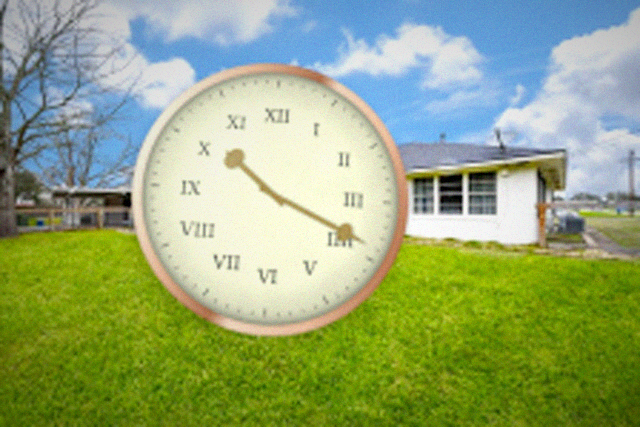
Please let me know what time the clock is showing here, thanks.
10:19
